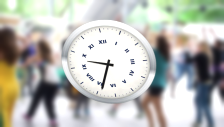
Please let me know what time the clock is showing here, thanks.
9:34
